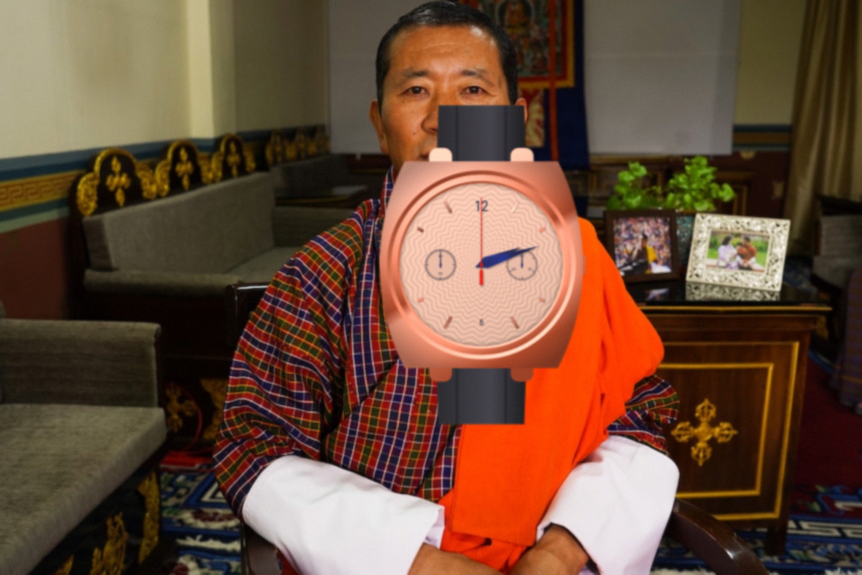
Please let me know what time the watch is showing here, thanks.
2:12
